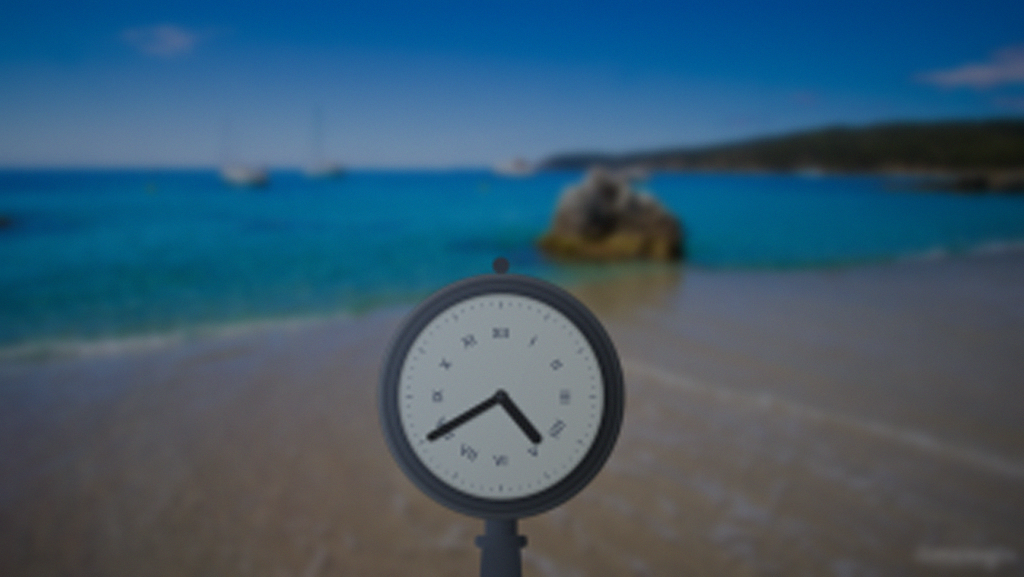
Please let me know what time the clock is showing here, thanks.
4:40
